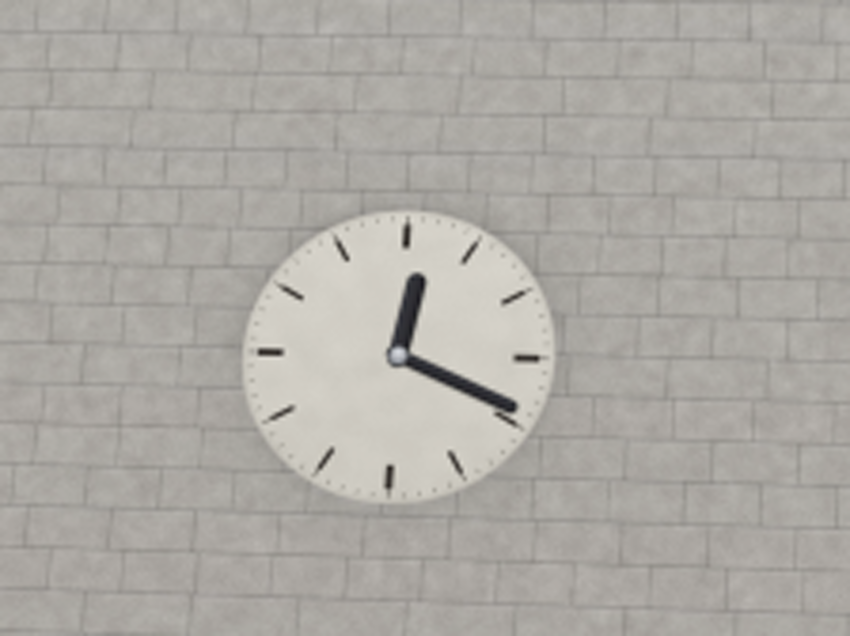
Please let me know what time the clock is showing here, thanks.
12:19
